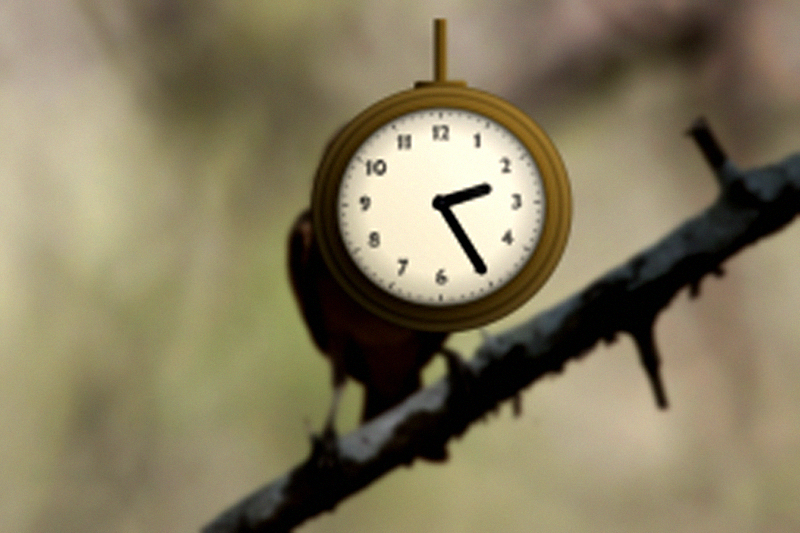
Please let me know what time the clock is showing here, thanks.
2:25
